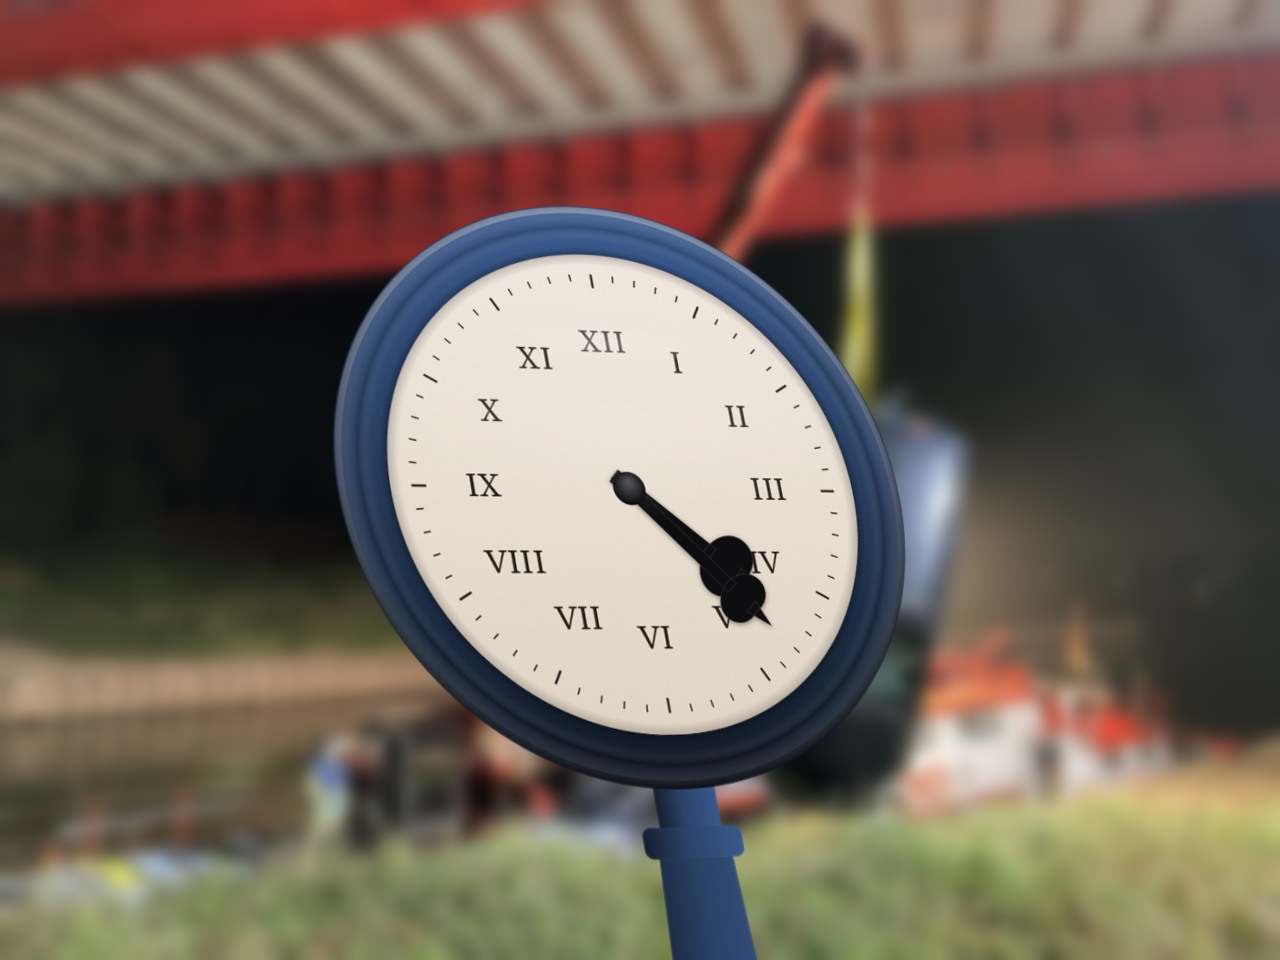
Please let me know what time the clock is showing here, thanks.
4:23
